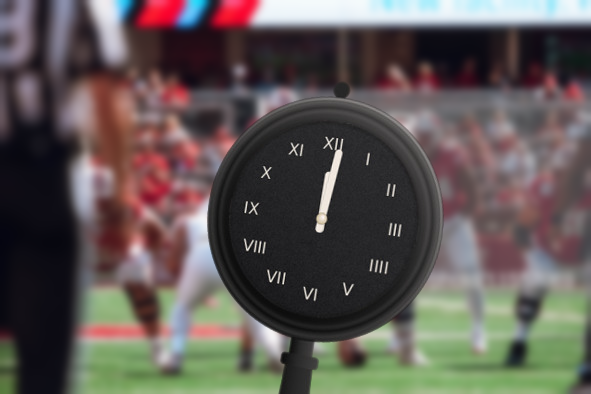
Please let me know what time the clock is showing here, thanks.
12:01
